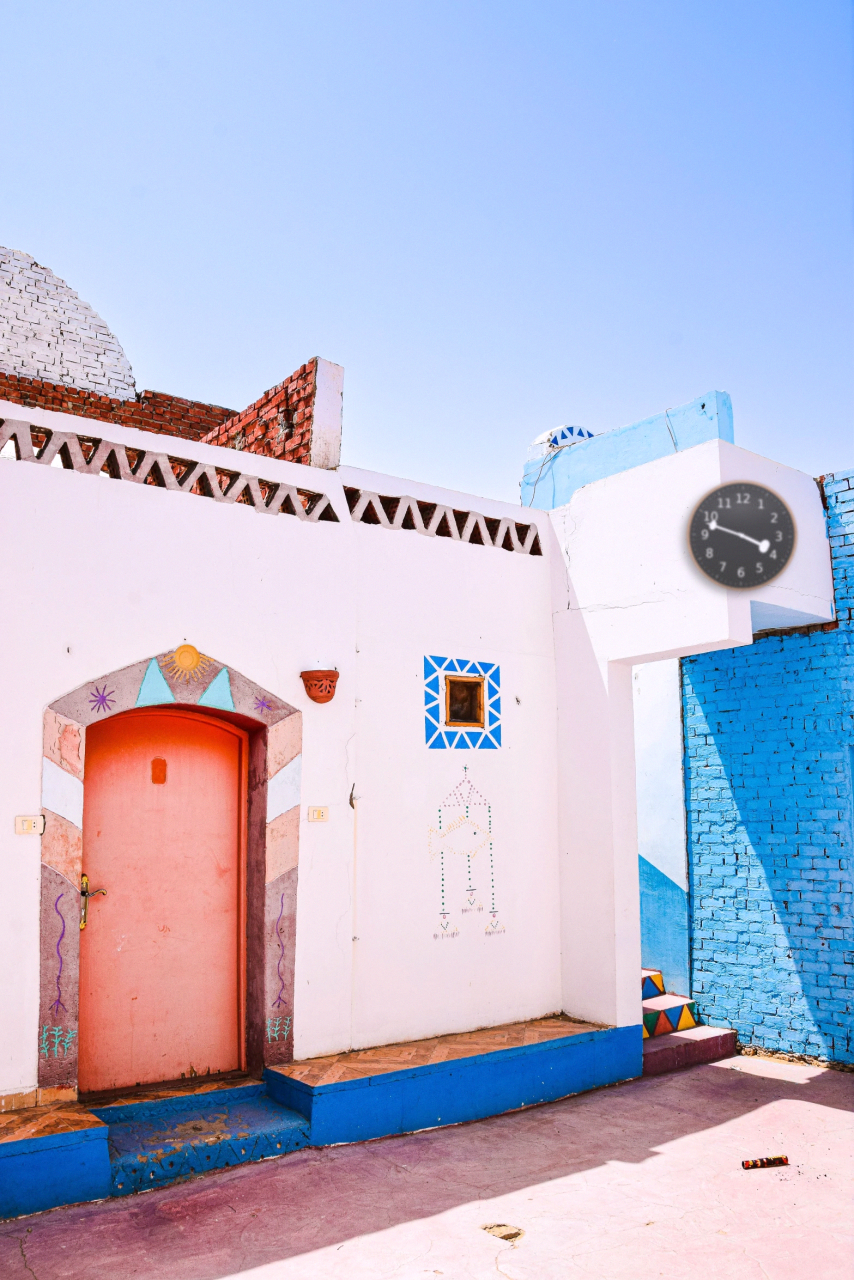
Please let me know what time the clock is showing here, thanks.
3:48
